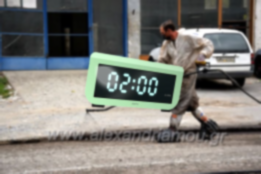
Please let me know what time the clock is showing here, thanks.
2:00
